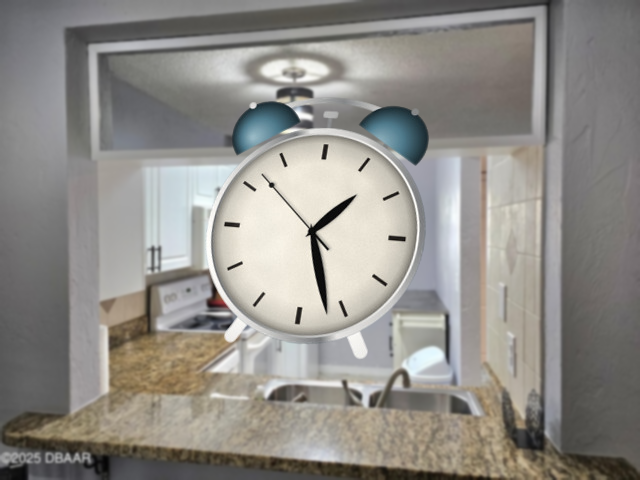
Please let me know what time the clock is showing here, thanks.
1:26:52
